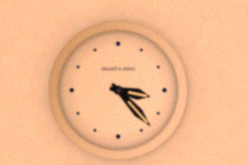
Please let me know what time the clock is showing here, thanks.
3:23
